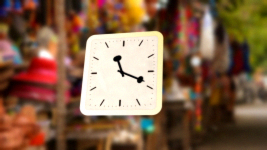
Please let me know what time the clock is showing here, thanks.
11:19
